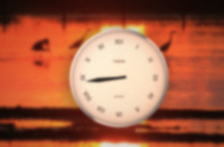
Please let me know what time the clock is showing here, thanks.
8:44
